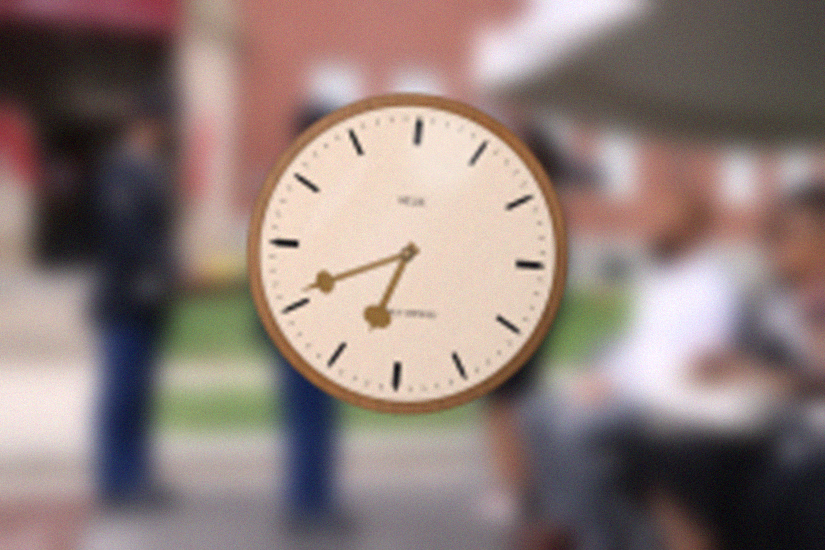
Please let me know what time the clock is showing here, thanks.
6:41
